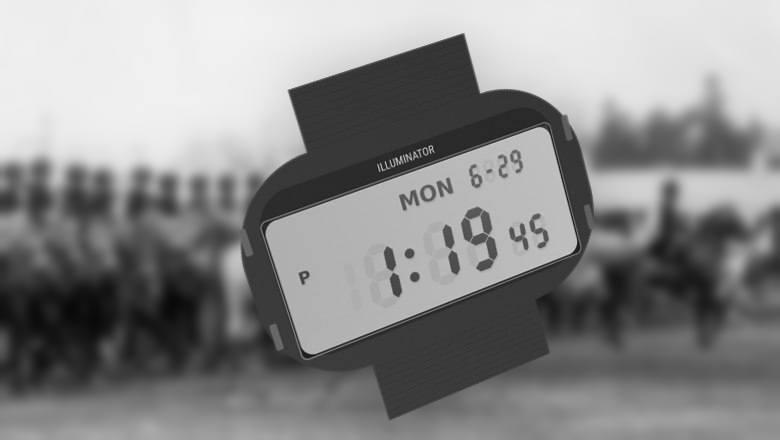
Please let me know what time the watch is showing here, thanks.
1:19:45
